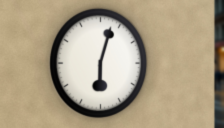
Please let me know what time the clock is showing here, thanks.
6:03
